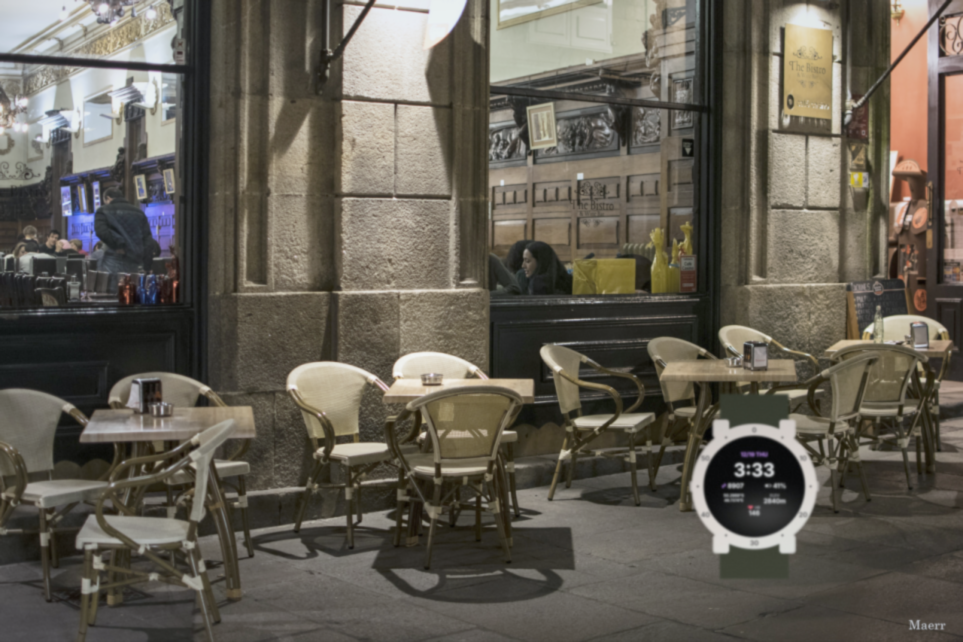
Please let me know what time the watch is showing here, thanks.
3:33
